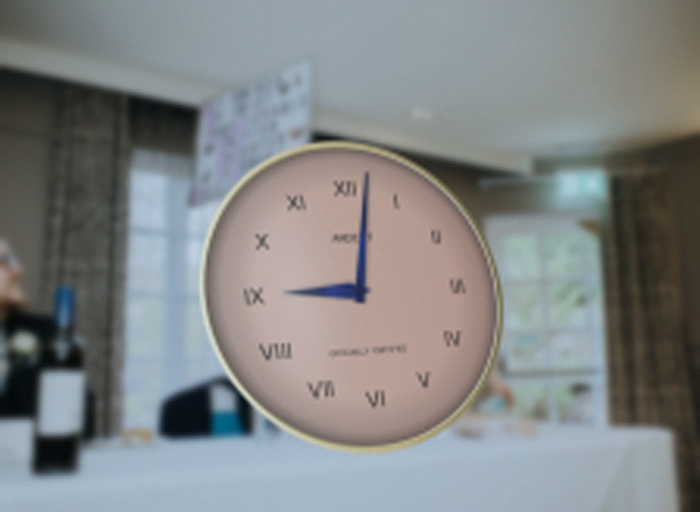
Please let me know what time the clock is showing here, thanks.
9:02
